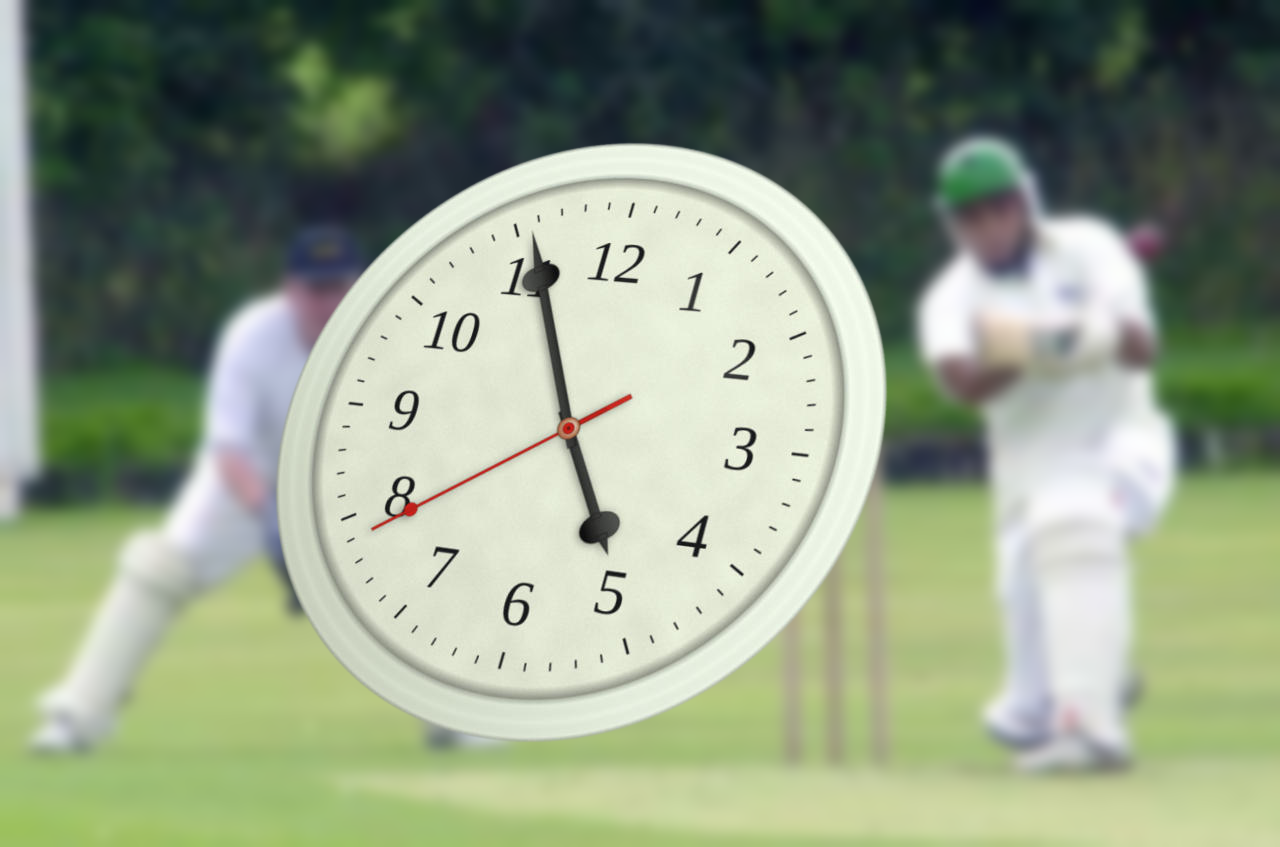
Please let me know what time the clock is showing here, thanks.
4:55:39
